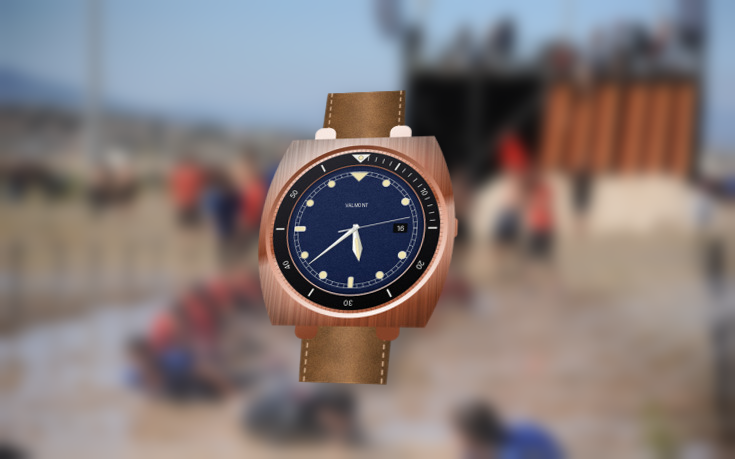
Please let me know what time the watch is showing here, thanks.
5:38:13
